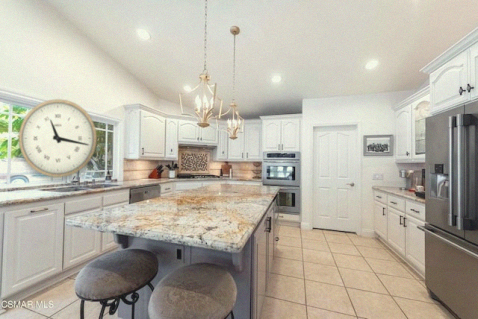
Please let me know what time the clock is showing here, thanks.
11:17
